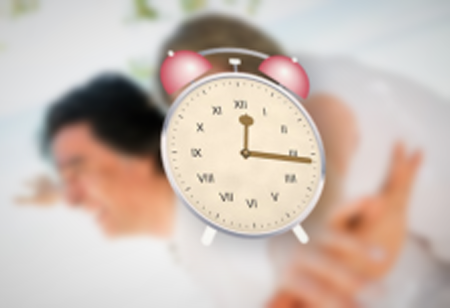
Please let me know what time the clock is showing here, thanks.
12:16
